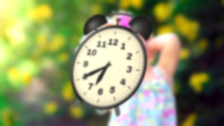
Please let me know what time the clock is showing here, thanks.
6:40
